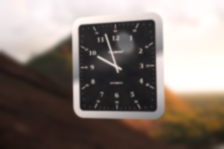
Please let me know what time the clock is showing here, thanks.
9:57
